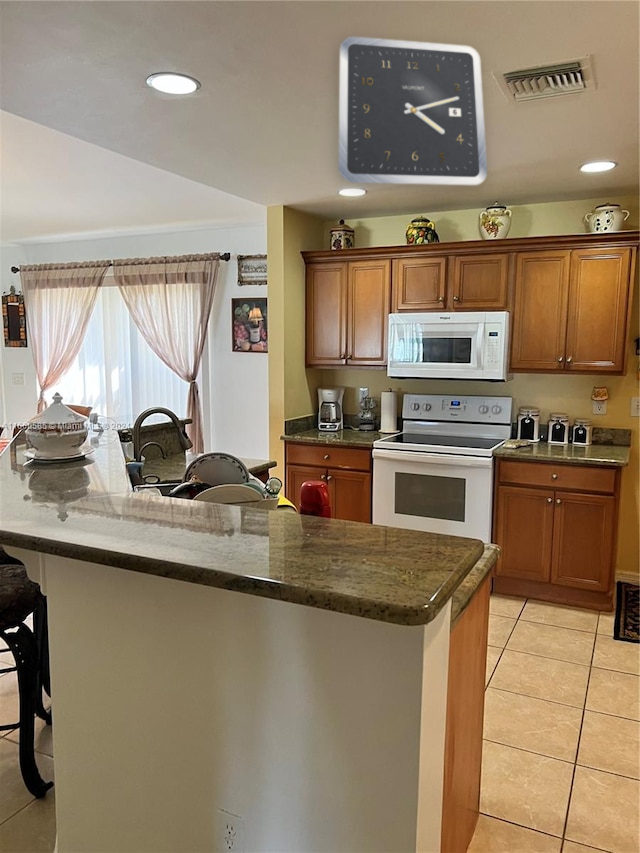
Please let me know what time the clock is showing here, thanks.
4:12
